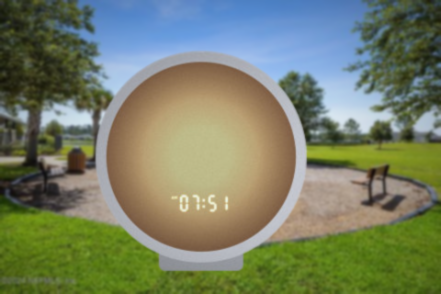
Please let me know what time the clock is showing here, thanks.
7:51
